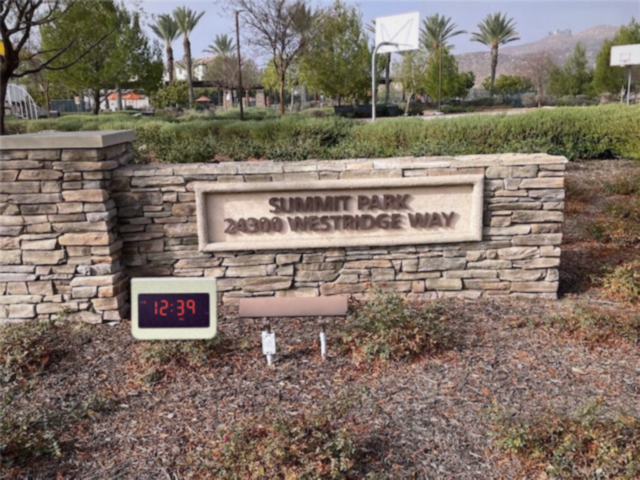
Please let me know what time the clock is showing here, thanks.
12:39
